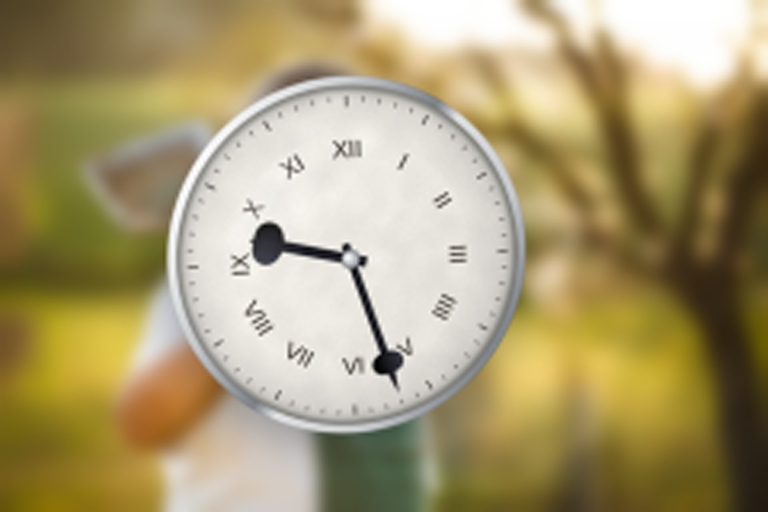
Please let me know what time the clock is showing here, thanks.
9:27
